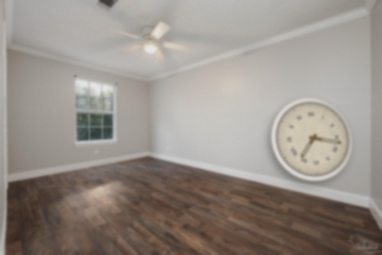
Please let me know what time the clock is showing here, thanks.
7:17
